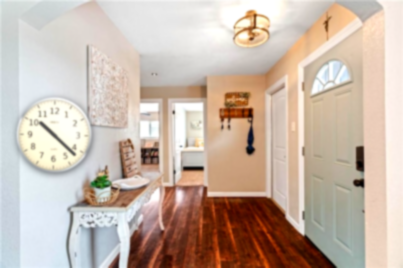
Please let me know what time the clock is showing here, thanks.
10:22
